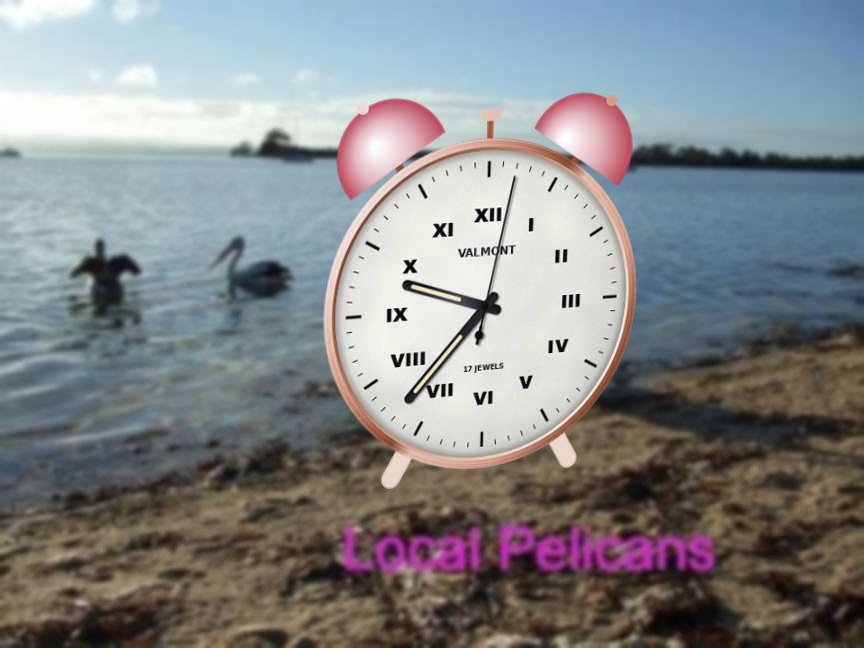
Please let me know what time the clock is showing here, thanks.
9:37:02
